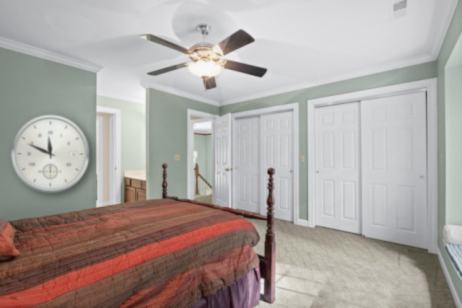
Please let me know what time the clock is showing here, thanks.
11:49
